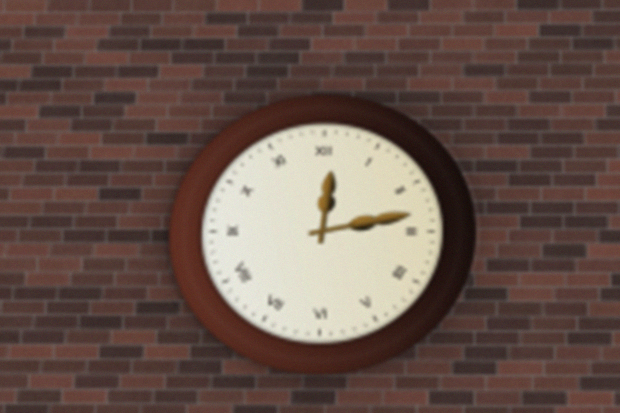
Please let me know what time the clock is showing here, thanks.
12:13
